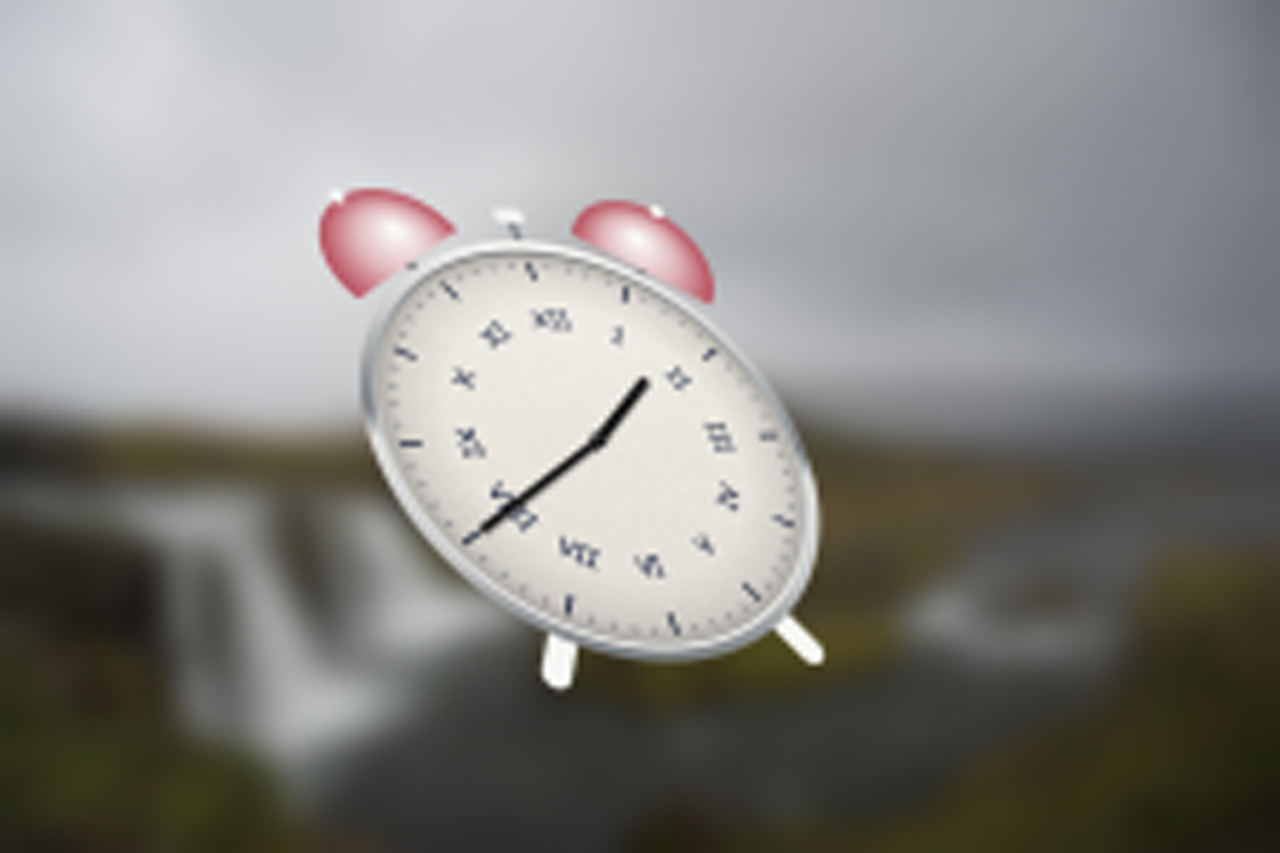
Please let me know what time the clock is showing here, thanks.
1:40
